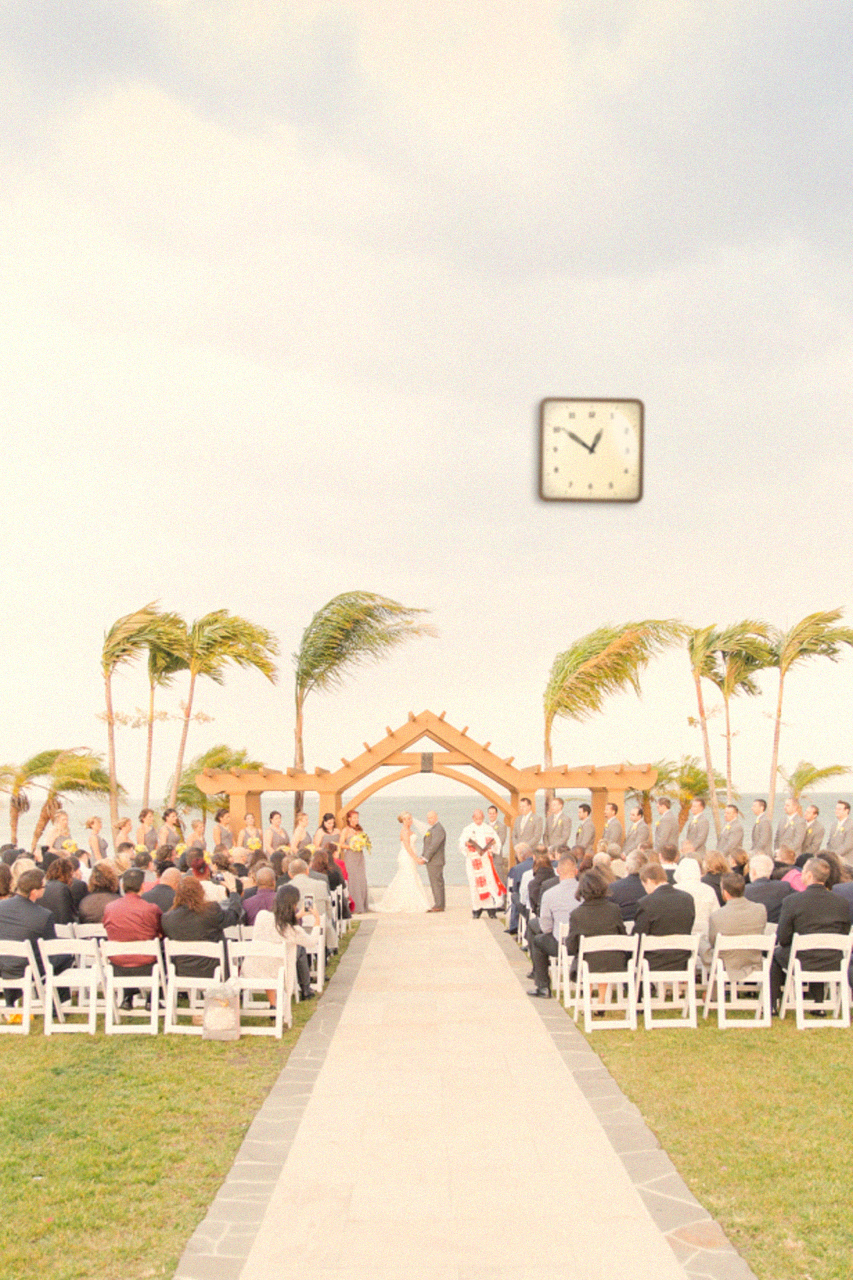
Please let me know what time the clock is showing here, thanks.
12:51
